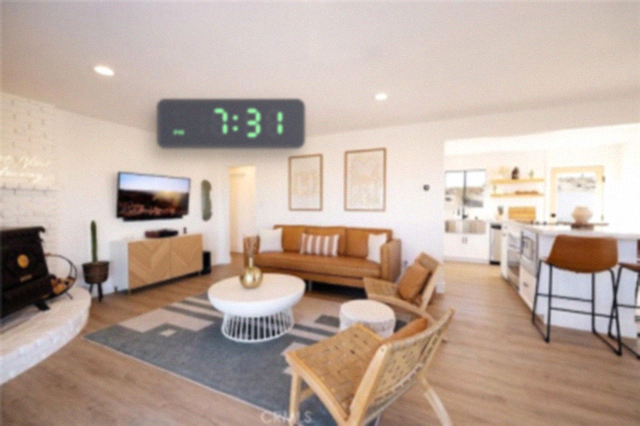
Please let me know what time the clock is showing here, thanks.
7:31
